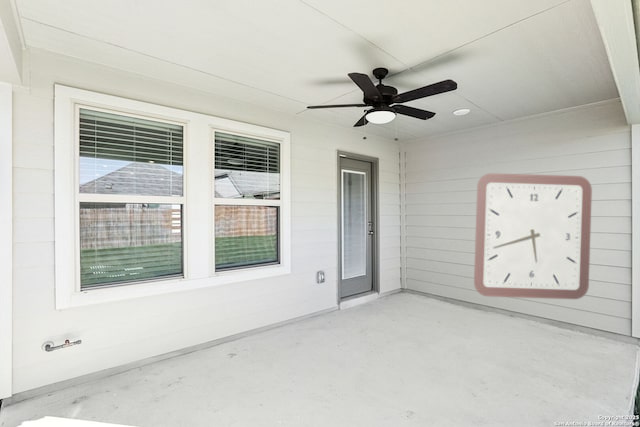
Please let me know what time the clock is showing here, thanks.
5:42
